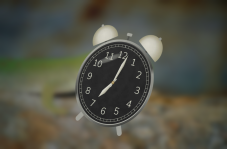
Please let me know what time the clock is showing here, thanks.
7:02
